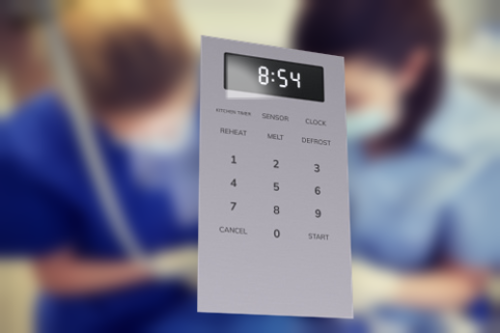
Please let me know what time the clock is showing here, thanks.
8:54
